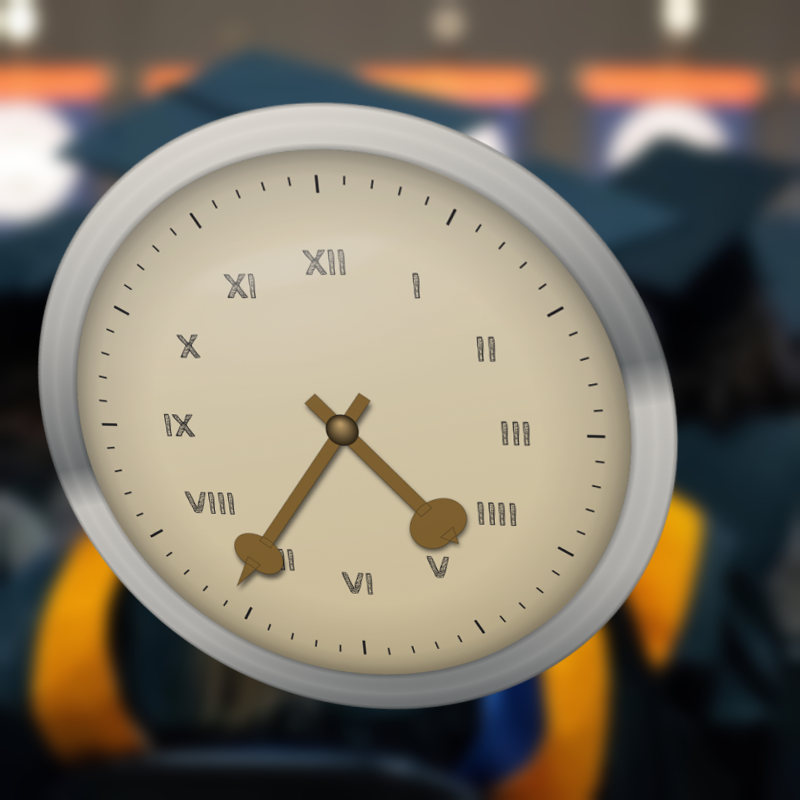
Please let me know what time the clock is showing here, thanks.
4:36
